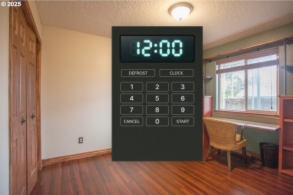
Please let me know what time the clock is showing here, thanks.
12:00
